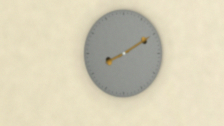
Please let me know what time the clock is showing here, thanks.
8:10
